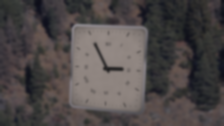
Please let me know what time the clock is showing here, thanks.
2:55
